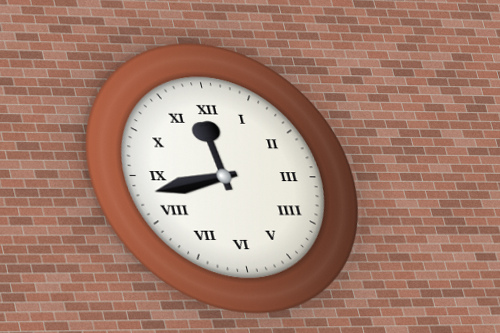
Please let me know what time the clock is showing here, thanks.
11:43
